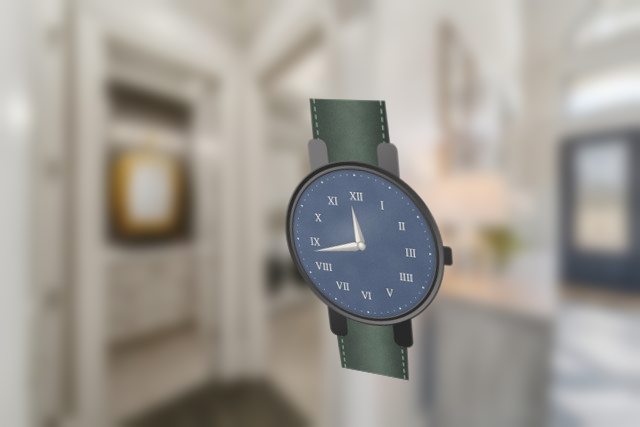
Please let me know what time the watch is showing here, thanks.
11:43
